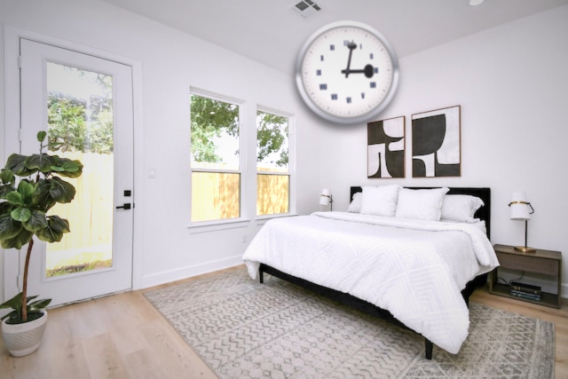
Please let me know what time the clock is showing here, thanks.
3:02
